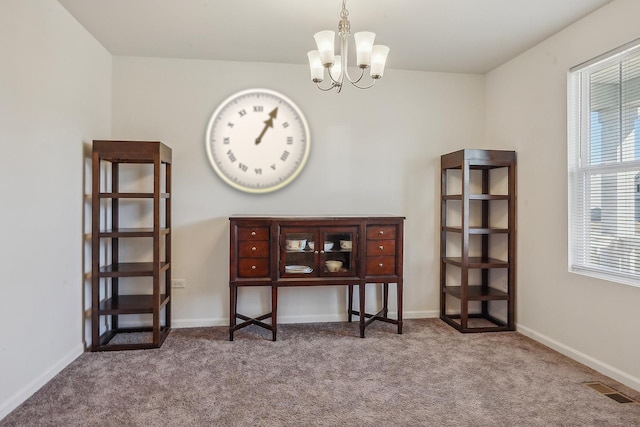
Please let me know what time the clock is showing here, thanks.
1:05
